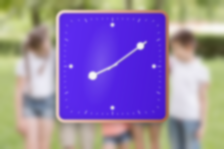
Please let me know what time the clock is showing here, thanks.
8:09
